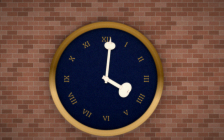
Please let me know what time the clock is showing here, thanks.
4:01
